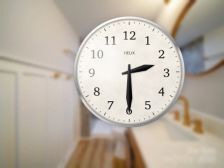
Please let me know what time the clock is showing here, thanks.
2:30
